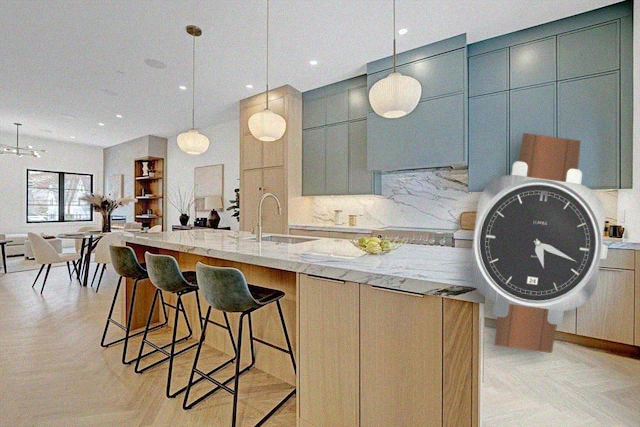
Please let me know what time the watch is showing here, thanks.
5:18
